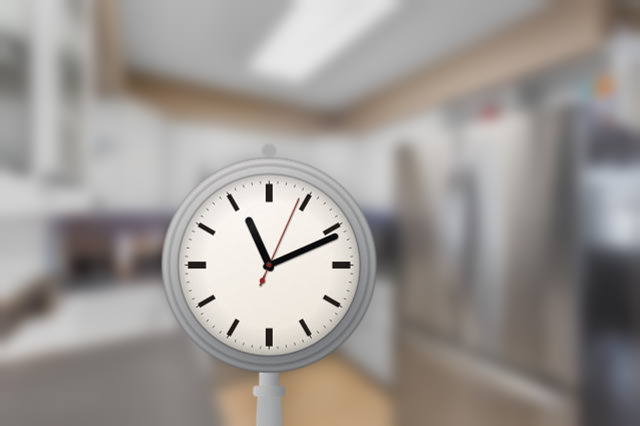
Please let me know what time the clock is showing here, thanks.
11:11:04
